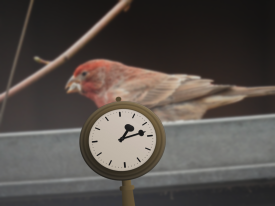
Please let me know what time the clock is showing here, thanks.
1:13
